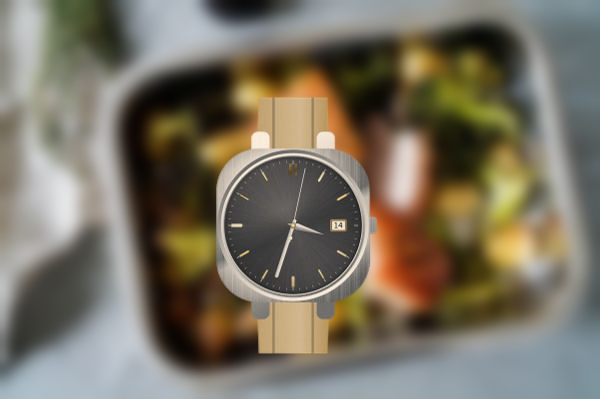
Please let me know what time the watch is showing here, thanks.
3:33:02
